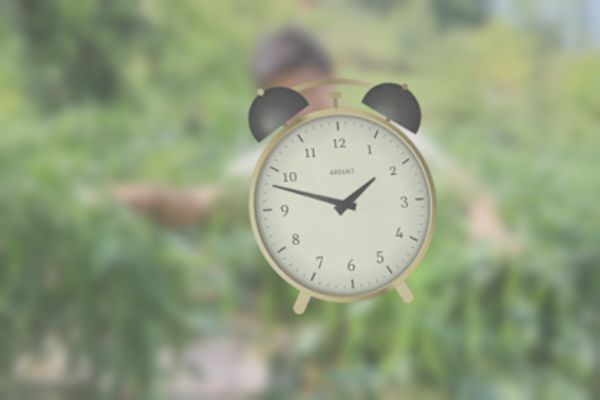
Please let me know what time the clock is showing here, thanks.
1:48
